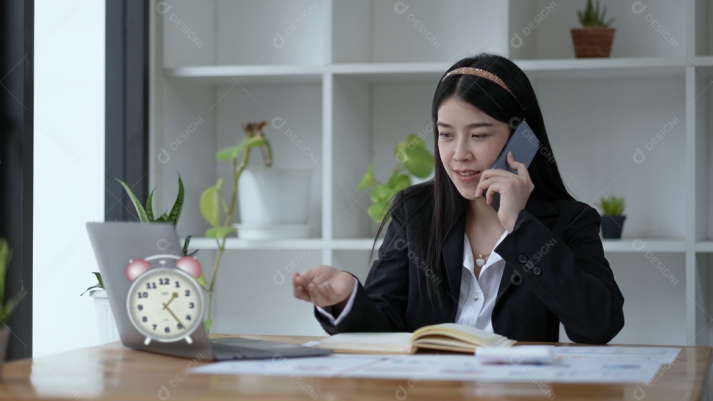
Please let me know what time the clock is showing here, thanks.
1:24
